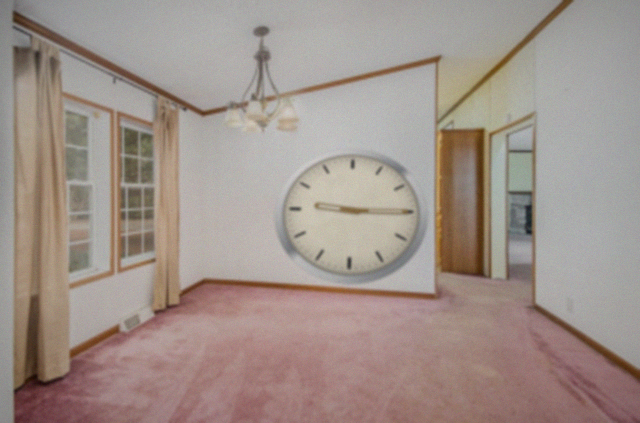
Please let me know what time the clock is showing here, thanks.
9:15
